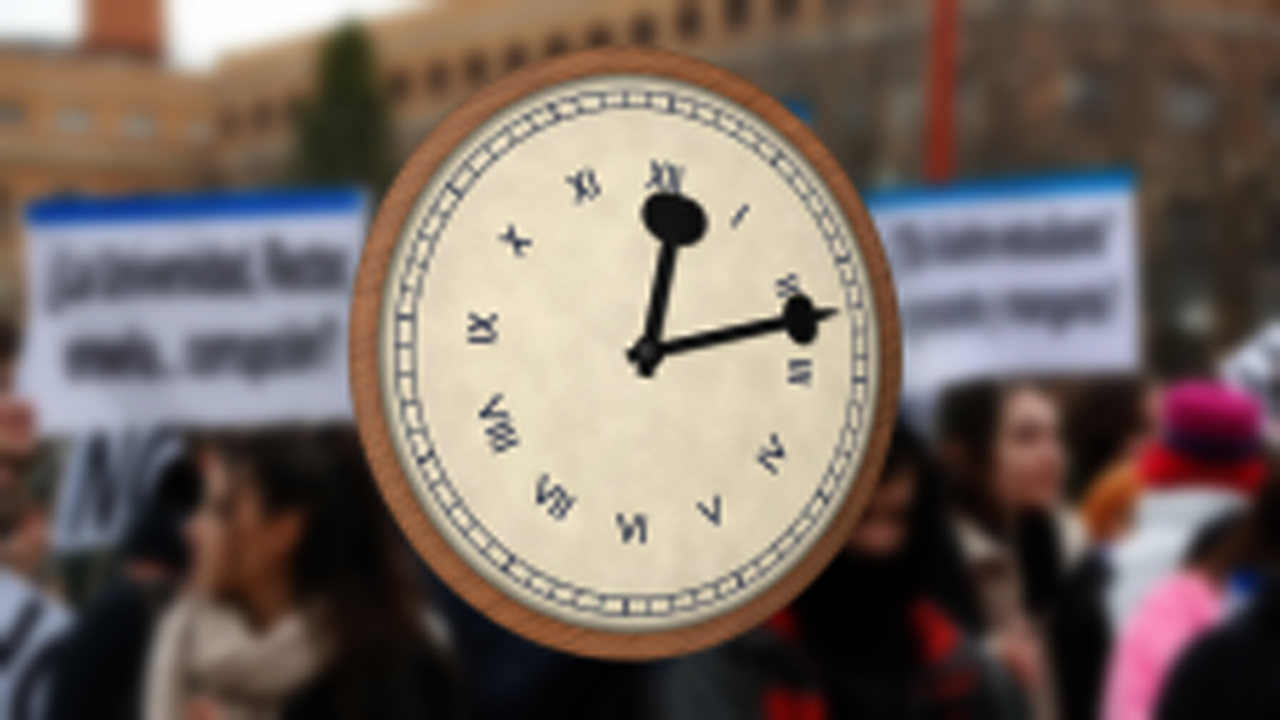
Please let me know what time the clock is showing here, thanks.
12:12
